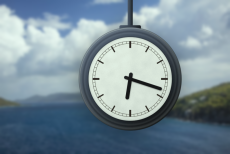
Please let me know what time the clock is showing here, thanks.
6:18
